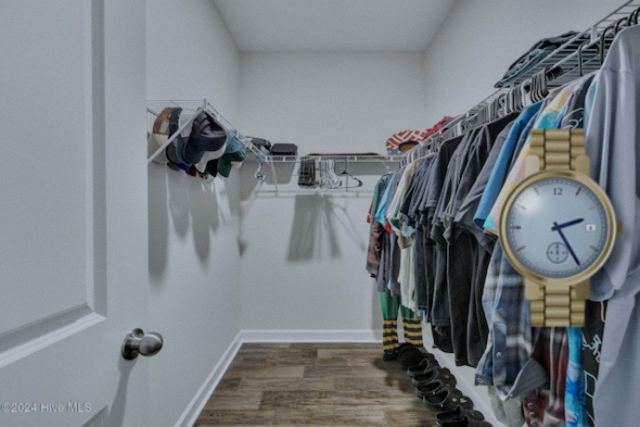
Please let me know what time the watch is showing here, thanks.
2:25
